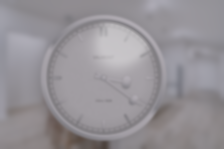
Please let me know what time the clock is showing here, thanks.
3:21
